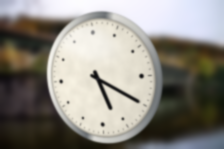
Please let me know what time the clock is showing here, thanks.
5:20
